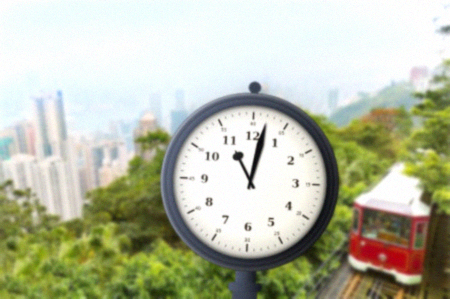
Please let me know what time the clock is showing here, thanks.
11:02
